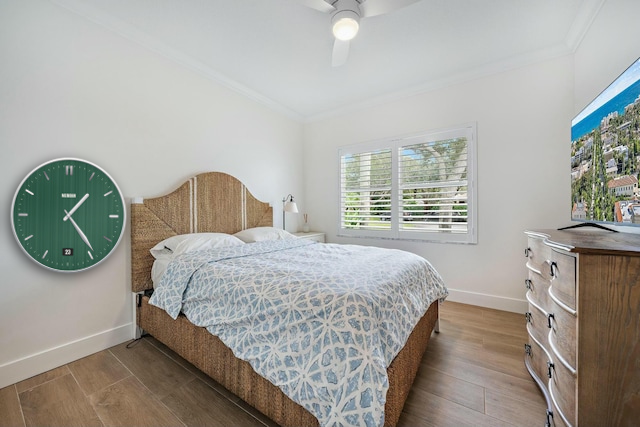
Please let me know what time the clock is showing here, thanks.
1:24
